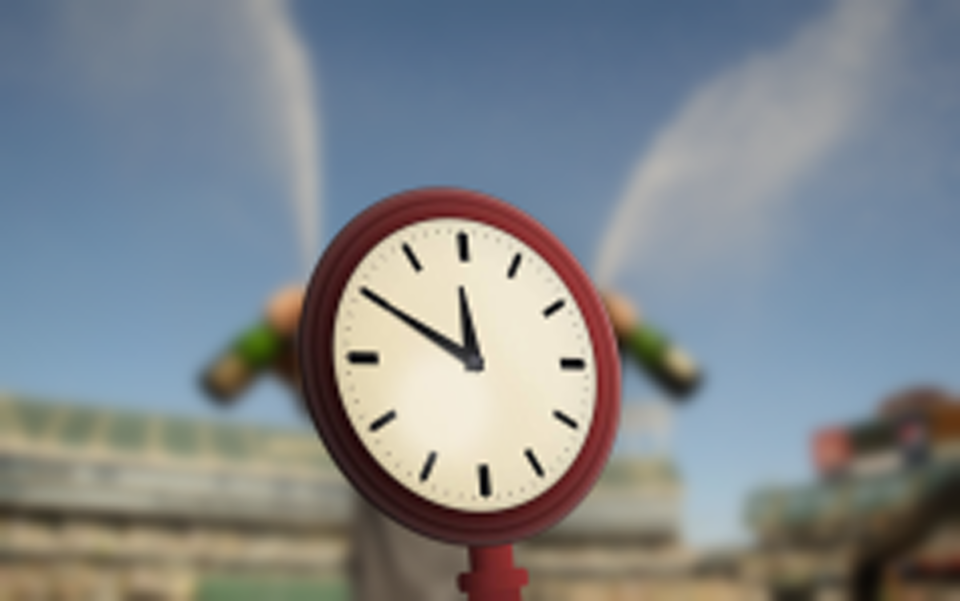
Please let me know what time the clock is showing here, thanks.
11:50
